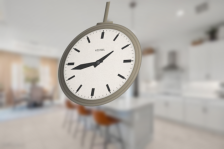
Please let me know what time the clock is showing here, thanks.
1:43
